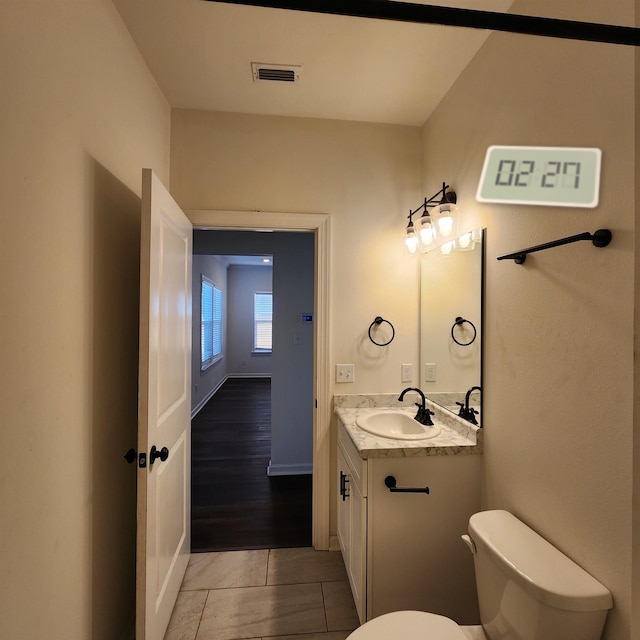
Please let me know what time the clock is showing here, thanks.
2:27
